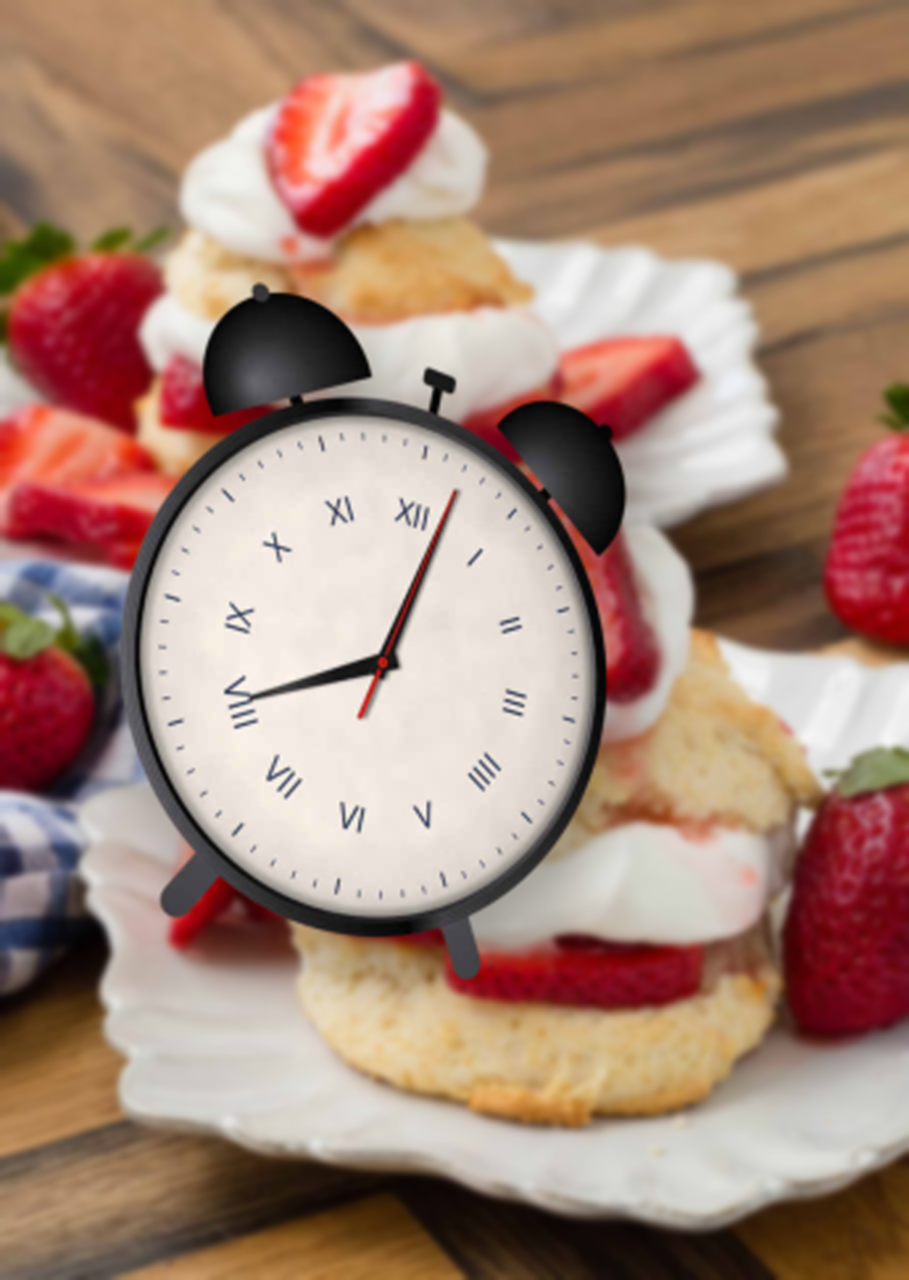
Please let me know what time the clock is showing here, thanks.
8:02:02
